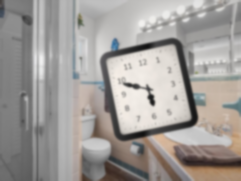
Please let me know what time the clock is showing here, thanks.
5:49
